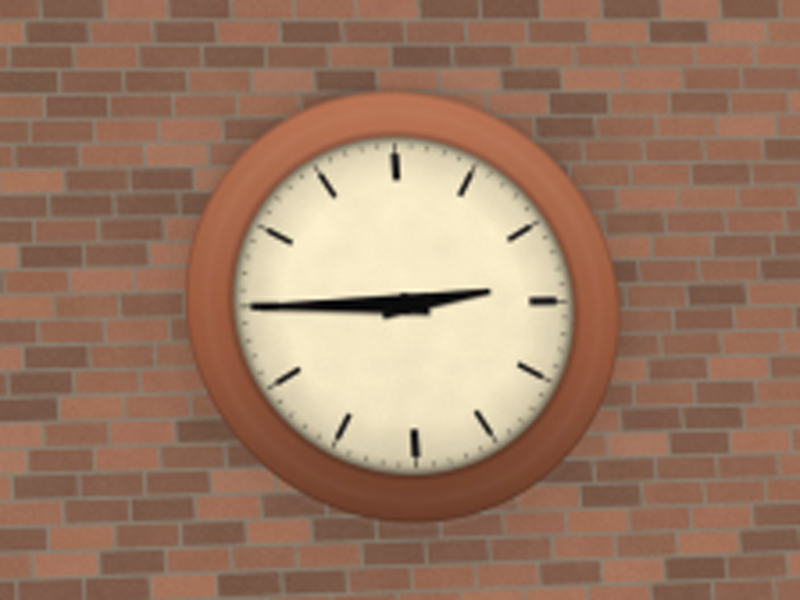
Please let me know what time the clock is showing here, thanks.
2:45
